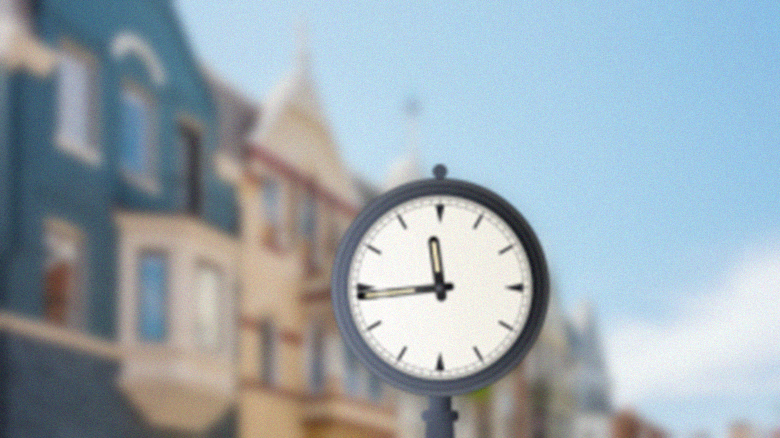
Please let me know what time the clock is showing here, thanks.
11:44
